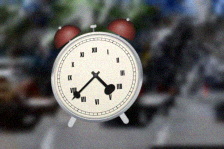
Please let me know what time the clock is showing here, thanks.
4:38
